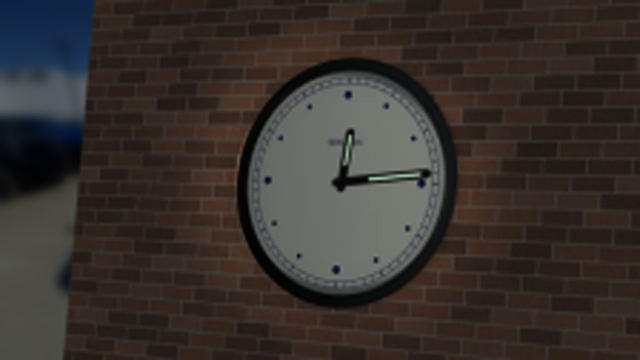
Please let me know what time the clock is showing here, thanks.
12:14
